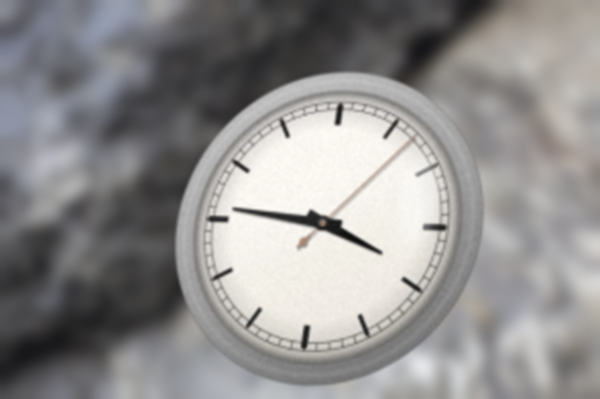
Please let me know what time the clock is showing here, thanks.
3:46:07
